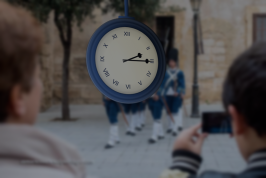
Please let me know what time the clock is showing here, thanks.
2:15
